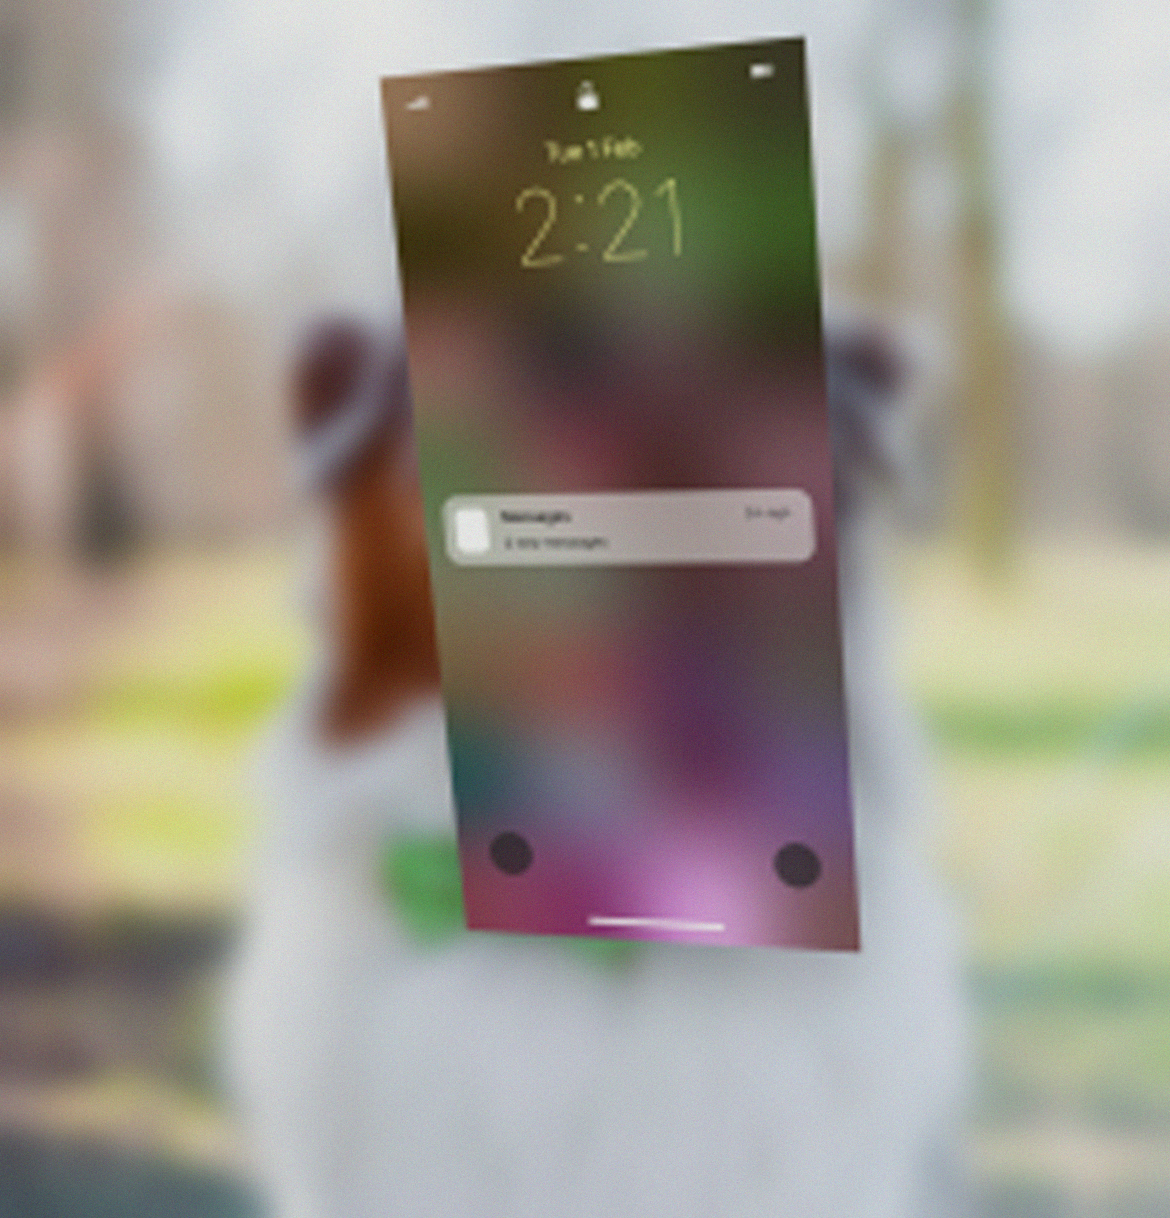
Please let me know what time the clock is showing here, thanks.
2:21
